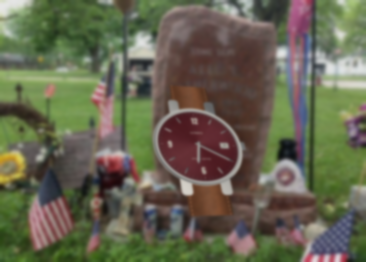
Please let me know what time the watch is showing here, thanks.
6:20
